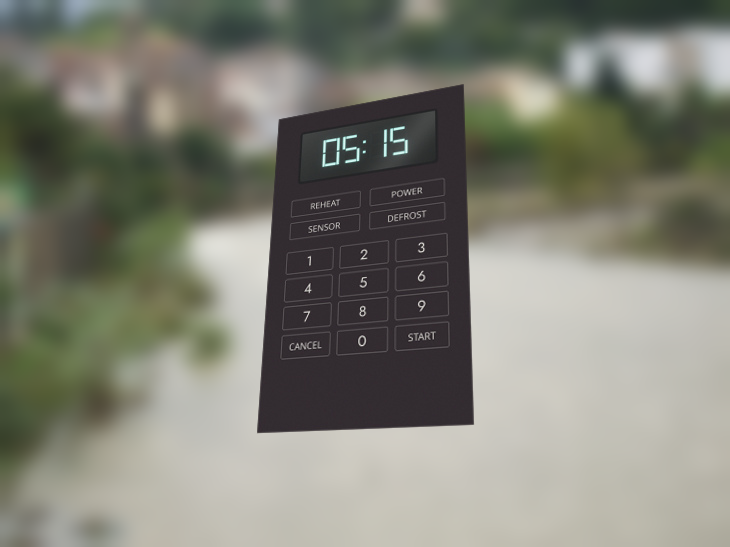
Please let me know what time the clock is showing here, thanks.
5:15
